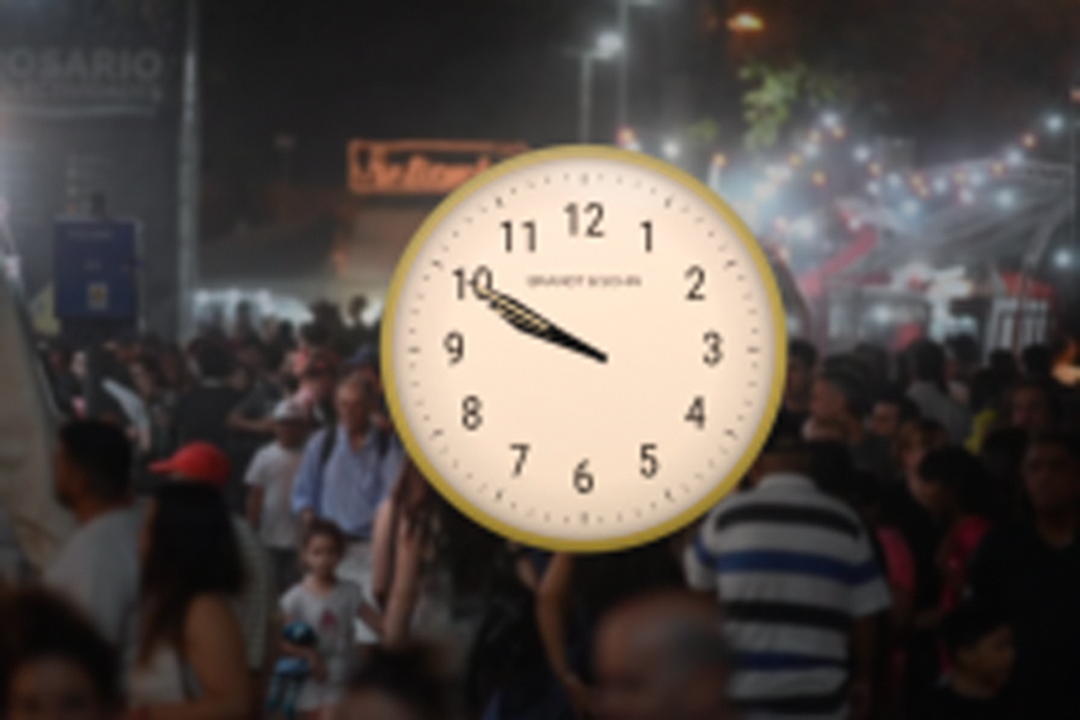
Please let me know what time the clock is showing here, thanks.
9:50
